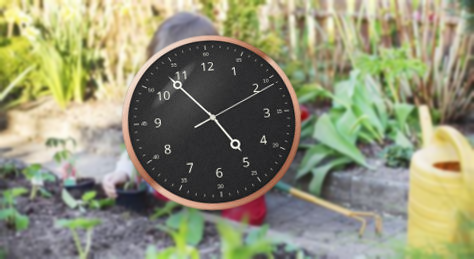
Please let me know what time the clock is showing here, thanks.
4:53:11
